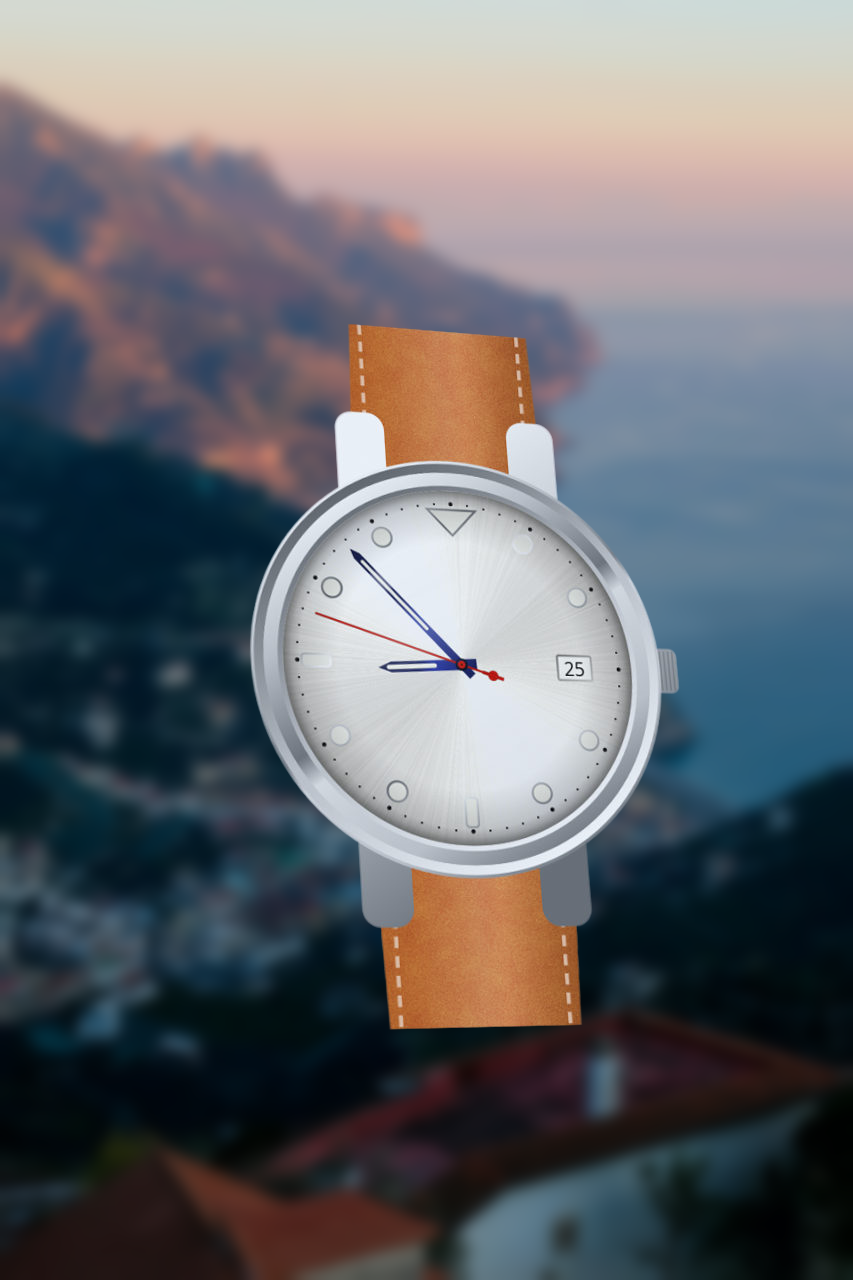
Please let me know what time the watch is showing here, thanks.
8:52:48
